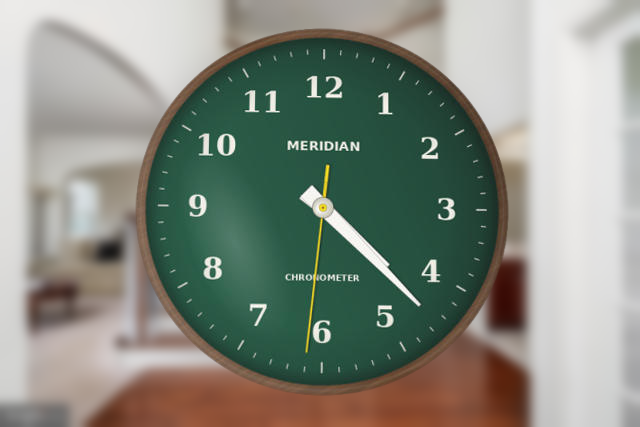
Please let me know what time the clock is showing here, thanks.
4:22:31
